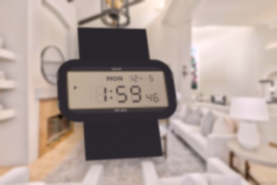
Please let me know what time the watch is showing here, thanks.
1:59
